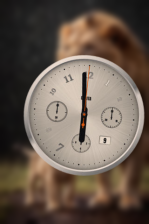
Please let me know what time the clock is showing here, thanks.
5:59
